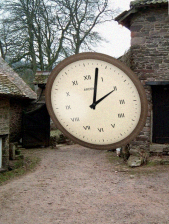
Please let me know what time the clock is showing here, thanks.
2:03
